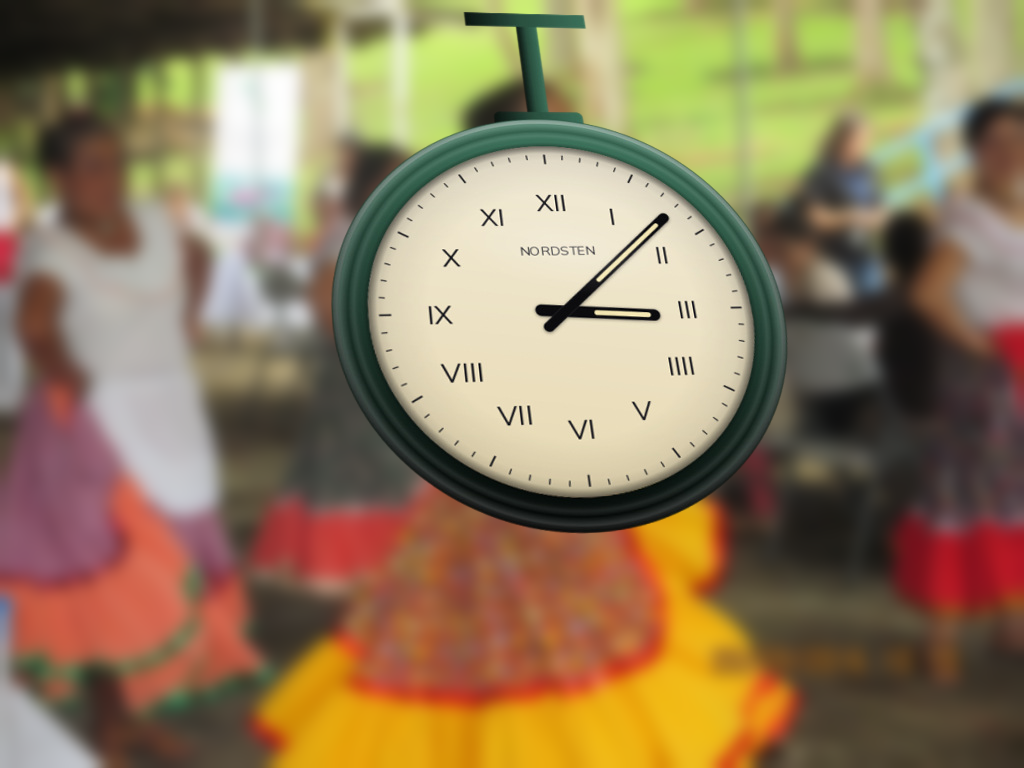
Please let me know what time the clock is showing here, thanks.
3:08
